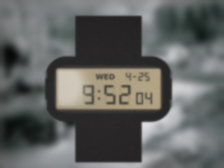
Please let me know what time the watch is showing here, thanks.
9:52:04
